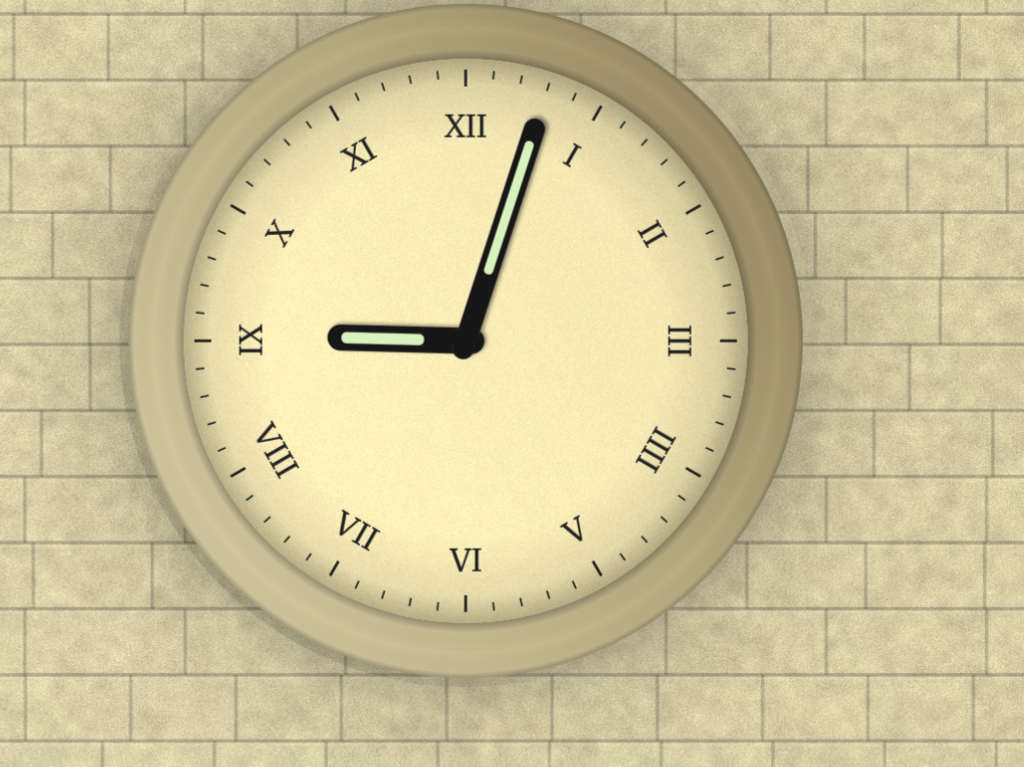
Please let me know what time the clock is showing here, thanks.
9:03
